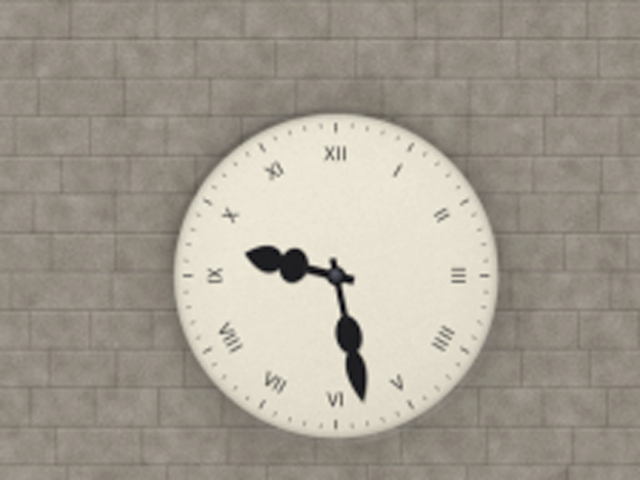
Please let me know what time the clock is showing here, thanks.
9:28
